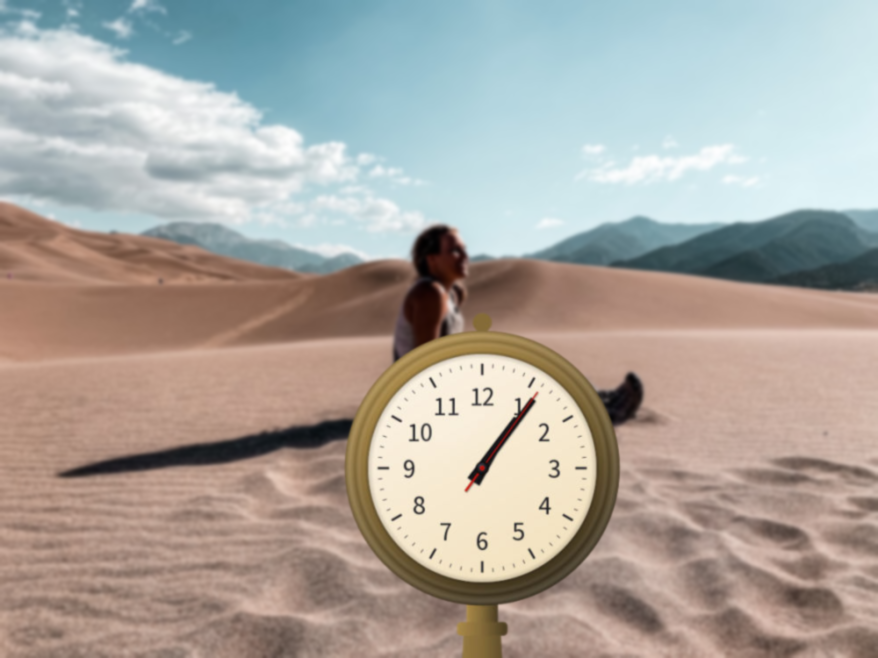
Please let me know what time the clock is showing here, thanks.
1:06:06
